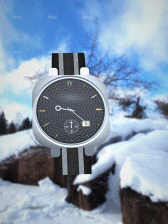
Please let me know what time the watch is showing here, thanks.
9:22
